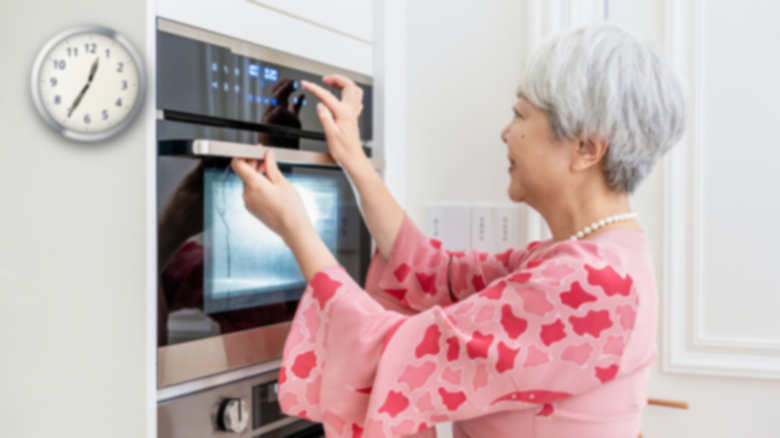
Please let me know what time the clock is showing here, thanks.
12:35
